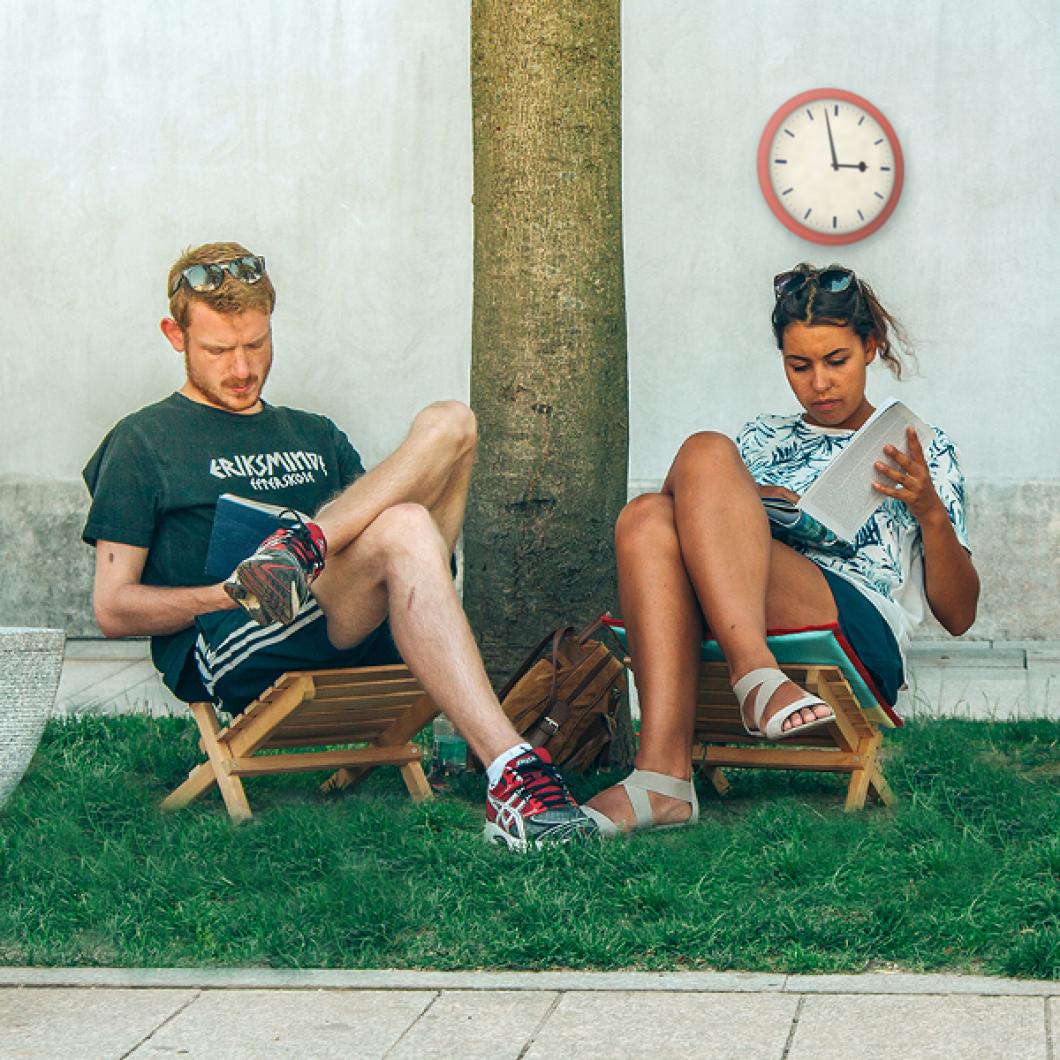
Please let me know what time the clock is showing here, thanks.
2:58
